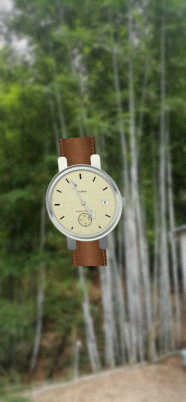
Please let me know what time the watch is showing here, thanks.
4:56
